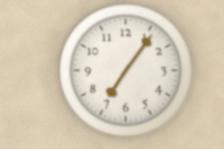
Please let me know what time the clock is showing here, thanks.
7:06
